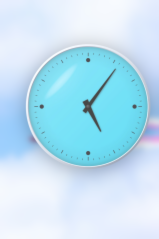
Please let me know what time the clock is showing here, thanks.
5:06
